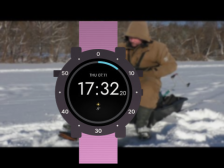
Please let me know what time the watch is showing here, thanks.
17:32
